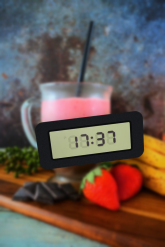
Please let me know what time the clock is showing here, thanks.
17:37
